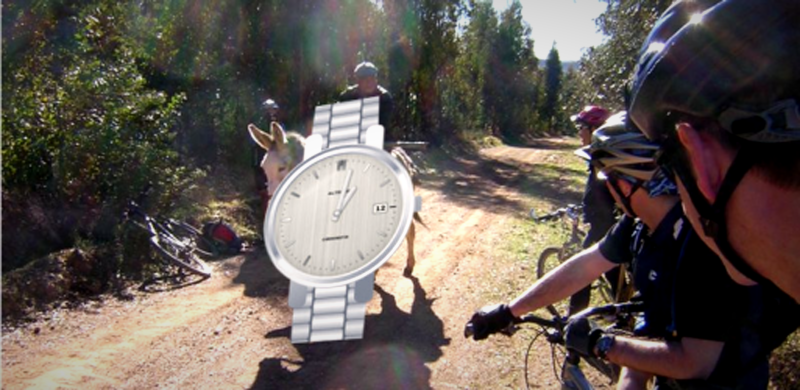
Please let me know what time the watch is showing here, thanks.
1:02
